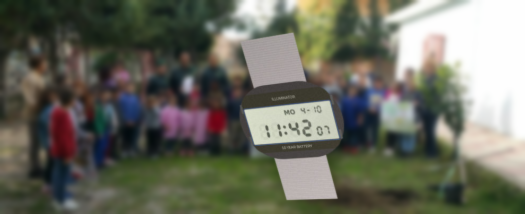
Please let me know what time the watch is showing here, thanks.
11:42:07
